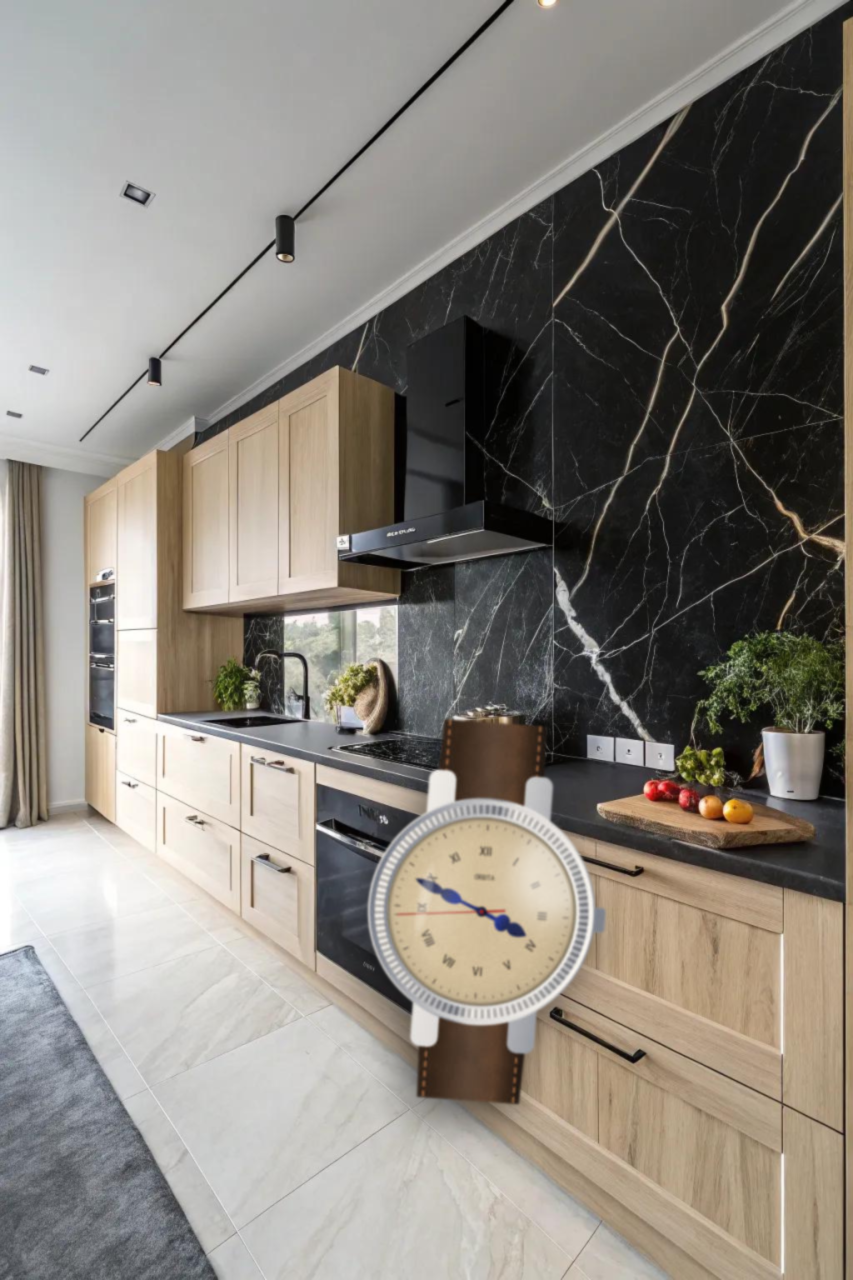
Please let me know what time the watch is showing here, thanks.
3:48:44
